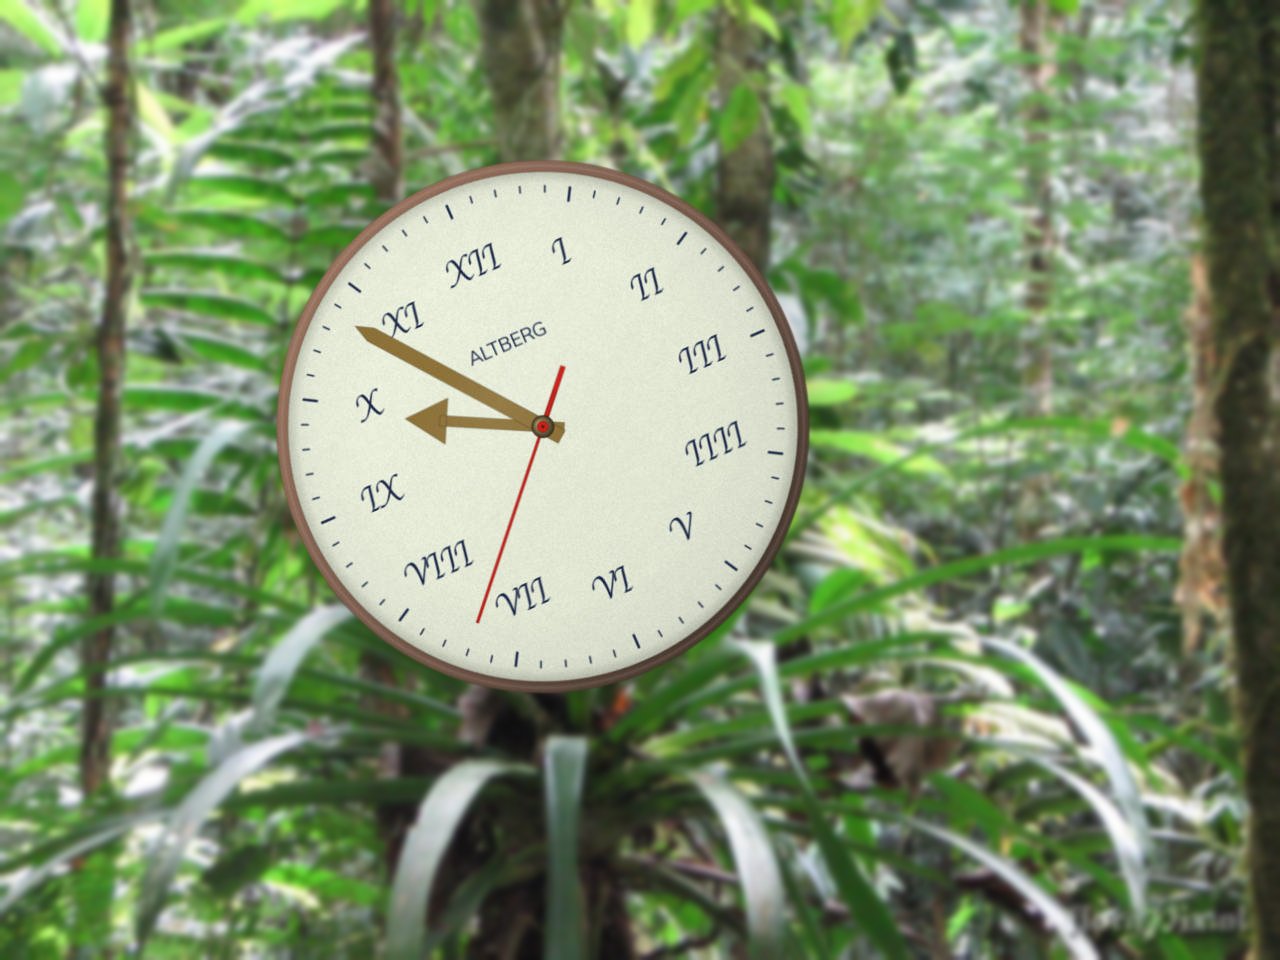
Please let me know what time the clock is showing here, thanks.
9:53:37
